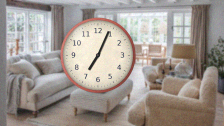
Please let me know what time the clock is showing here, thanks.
7:04
